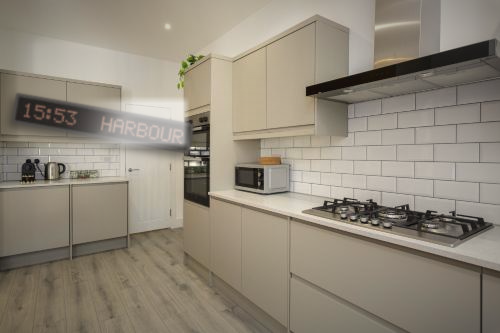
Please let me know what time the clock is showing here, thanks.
15:53
